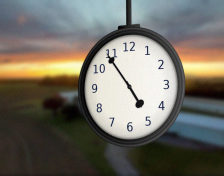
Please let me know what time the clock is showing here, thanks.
4:54
